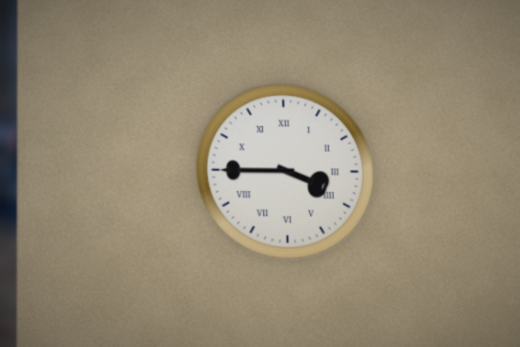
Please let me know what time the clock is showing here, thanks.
3:45
